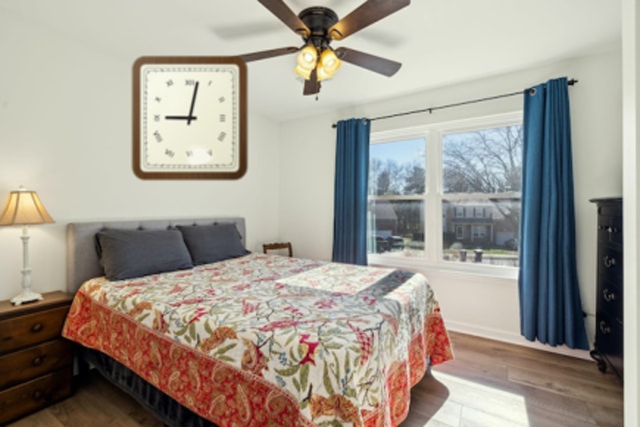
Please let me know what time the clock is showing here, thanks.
9:02
